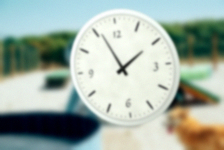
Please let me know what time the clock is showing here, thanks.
1:56
